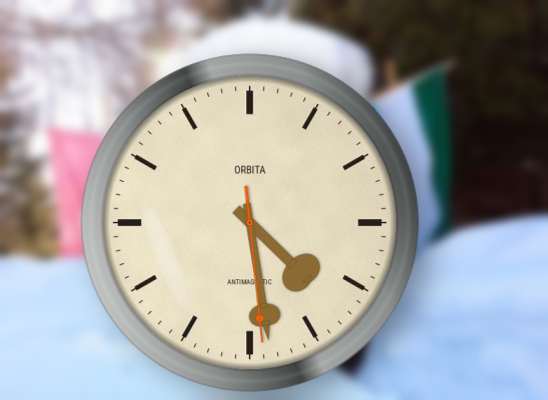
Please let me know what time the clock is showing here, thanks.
4:28:29
